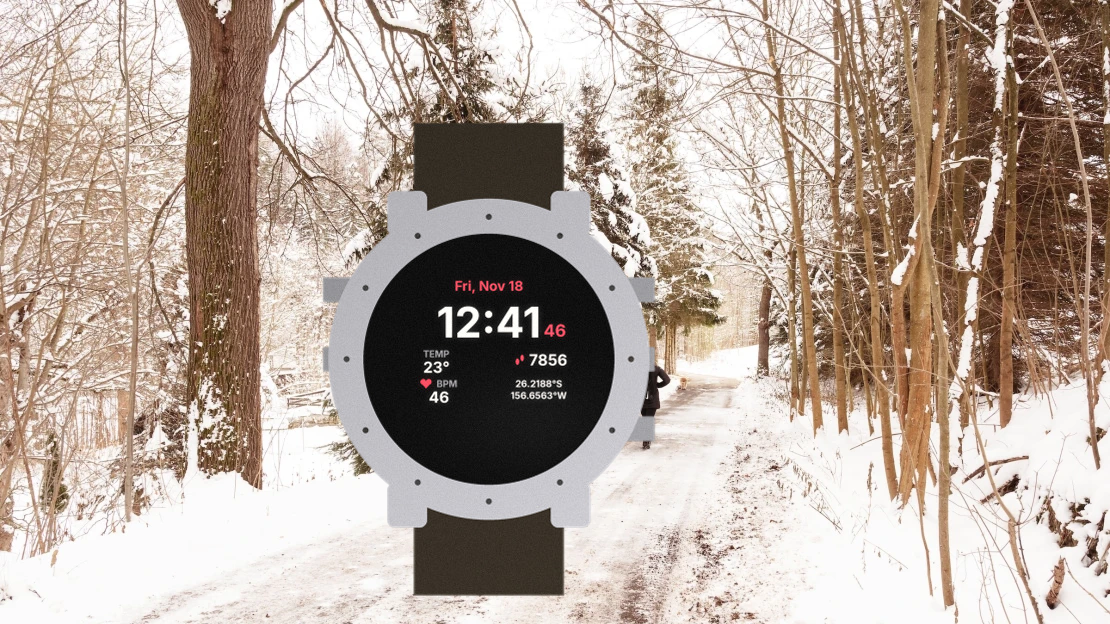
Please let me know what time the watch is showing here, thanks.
12:41:46
